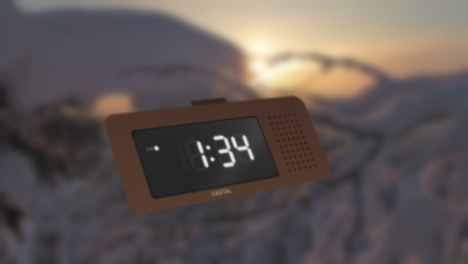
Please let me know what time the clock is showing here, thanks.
1:34
